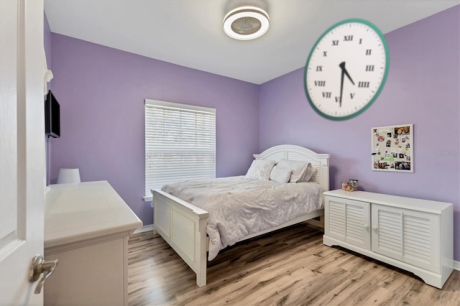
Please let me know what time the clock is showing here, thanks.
4:29
